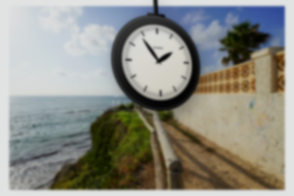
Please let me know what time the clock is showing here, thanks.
1:54
